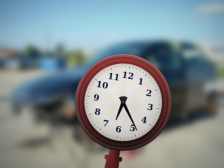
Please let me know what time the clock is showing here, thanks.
6:24
